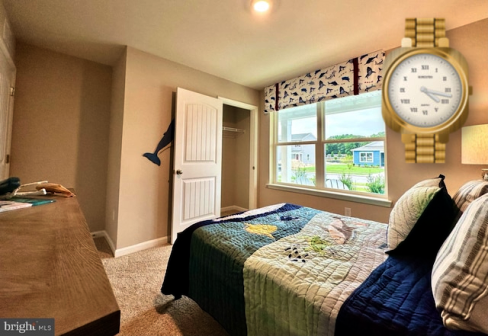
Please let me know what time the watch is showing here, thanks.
4:17
